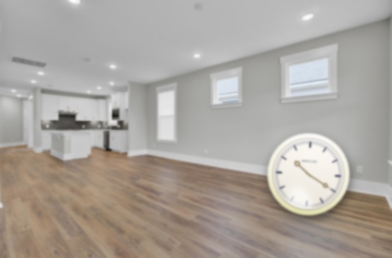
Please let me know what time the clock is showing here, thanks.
10:20
